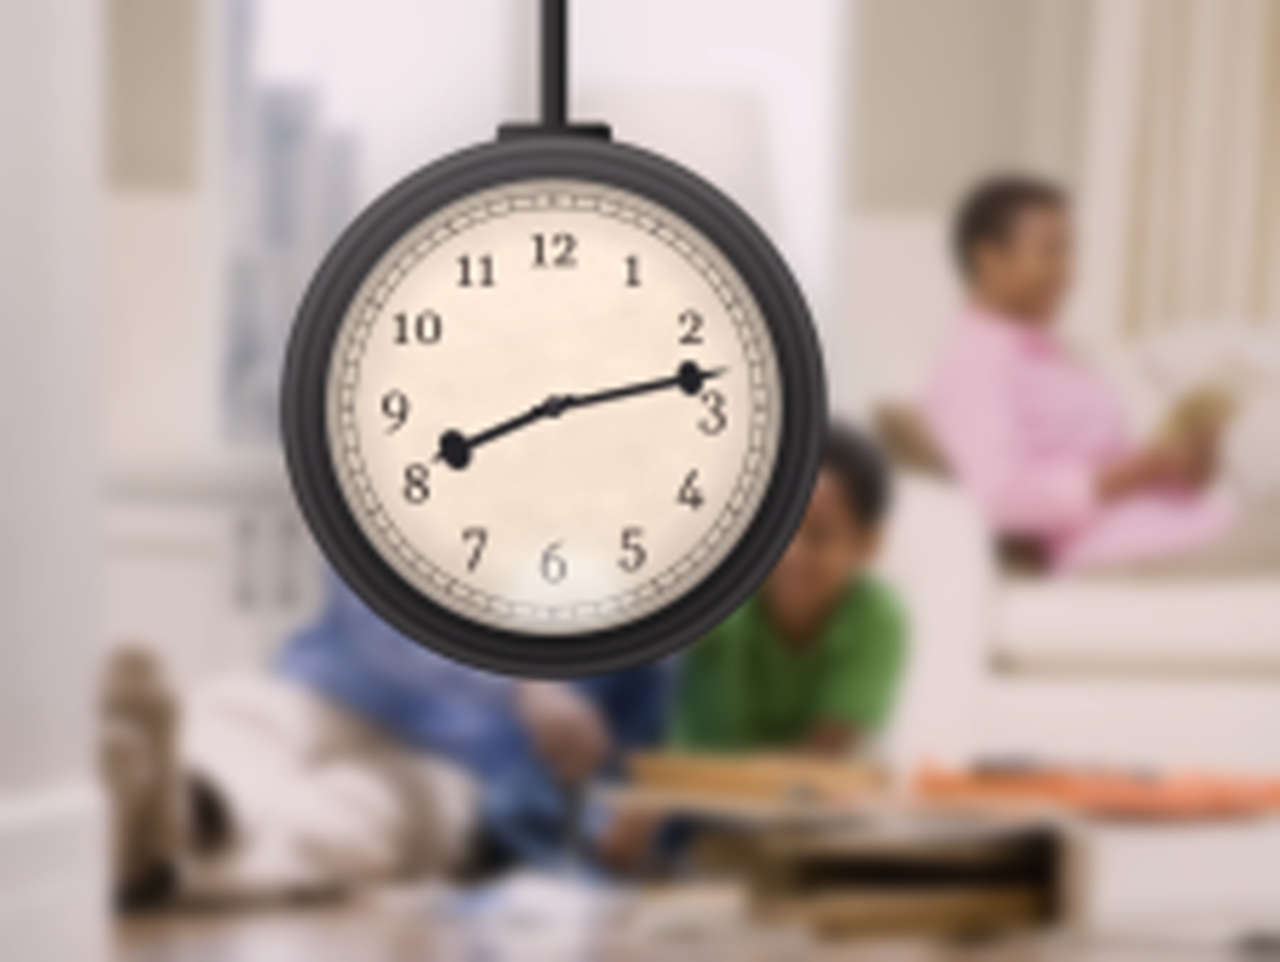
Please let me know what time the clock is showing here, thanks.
8:13
